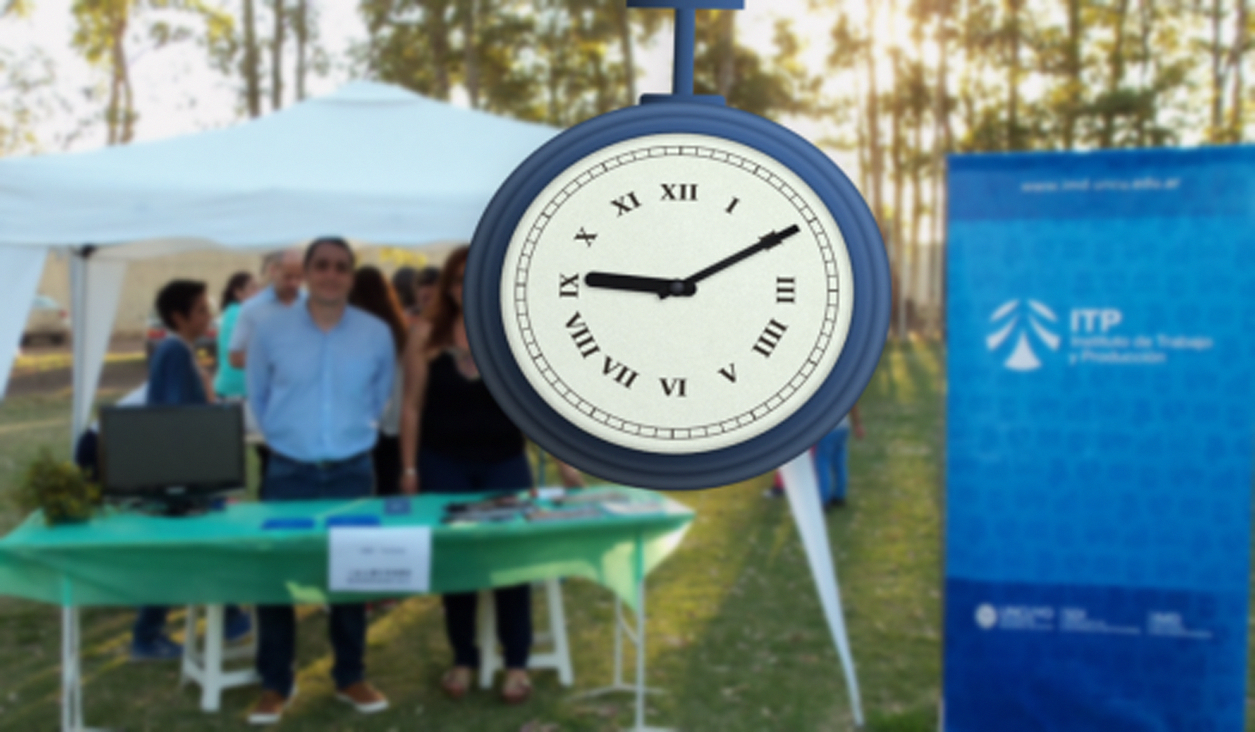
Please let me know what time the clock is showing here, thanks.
9:10
